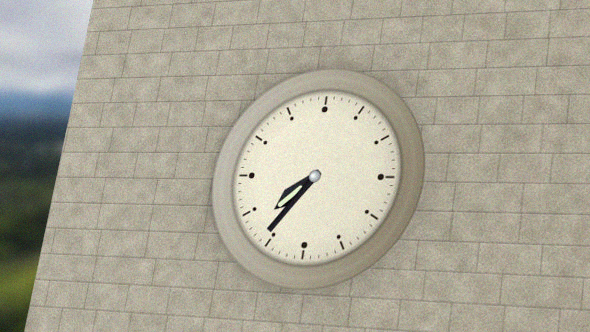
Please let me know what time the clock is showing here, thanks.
7:36
